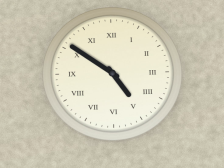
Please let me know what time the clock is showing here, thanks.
4:51
